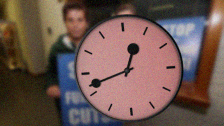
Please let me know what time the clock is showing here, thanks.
12:42
